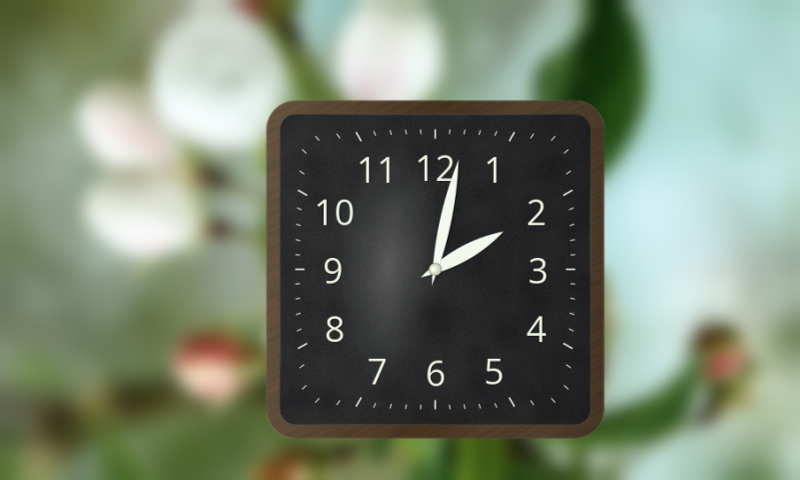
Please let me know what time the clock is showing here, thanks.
2:02
